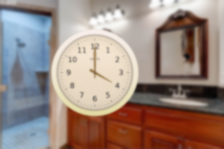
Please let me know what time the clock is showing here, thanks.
4:00
